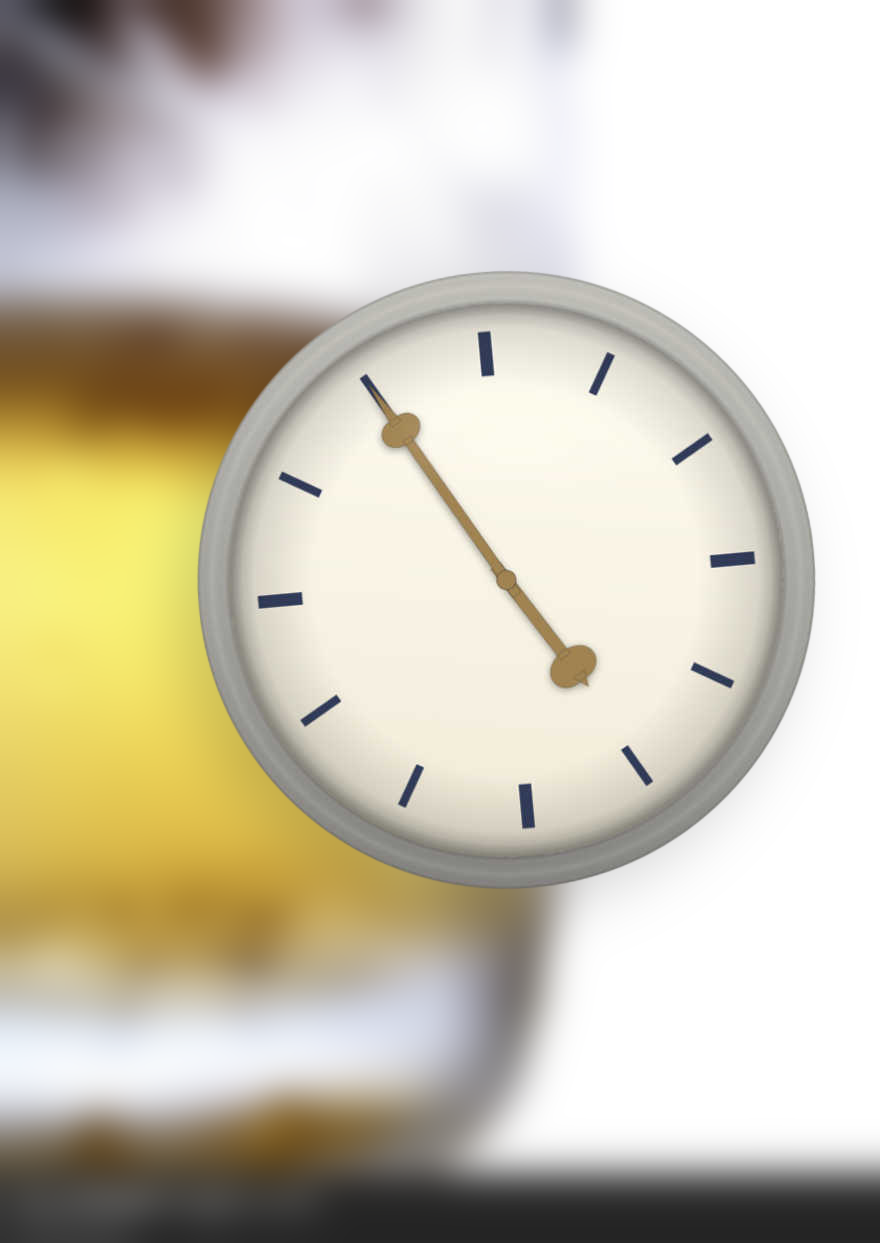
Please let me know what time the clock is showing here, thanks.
4:55
